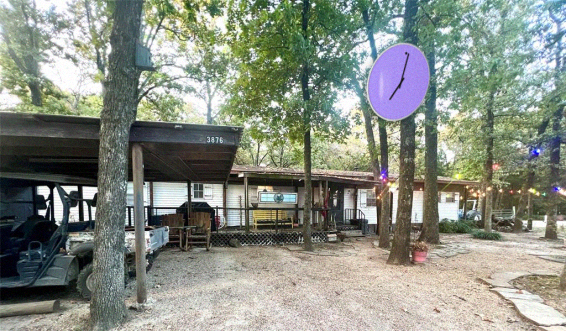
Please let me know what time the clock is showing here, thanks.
7:01
